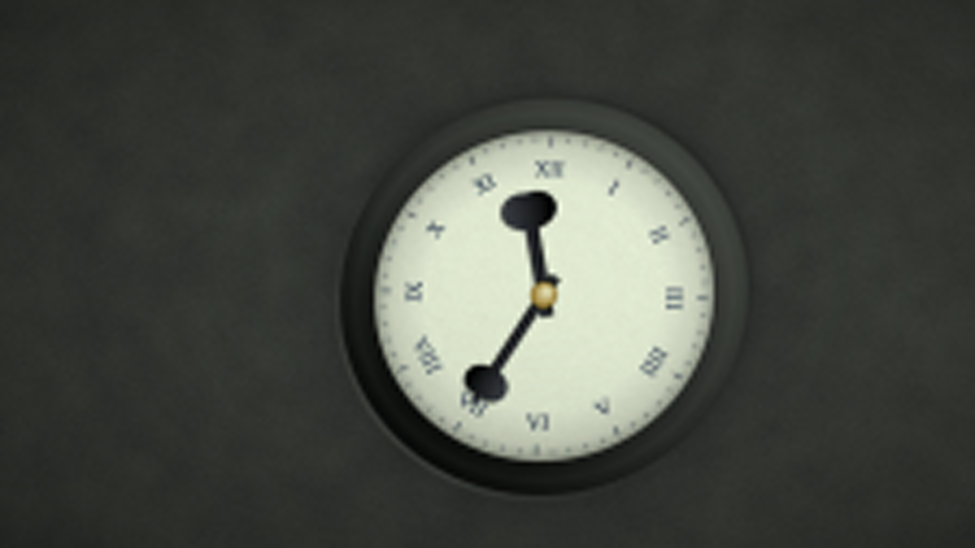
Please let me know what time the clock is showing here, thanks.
11:35
